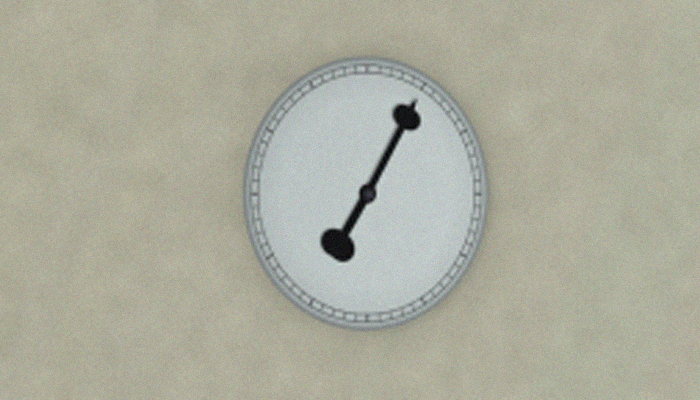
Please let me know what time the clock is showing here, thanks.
7:05
